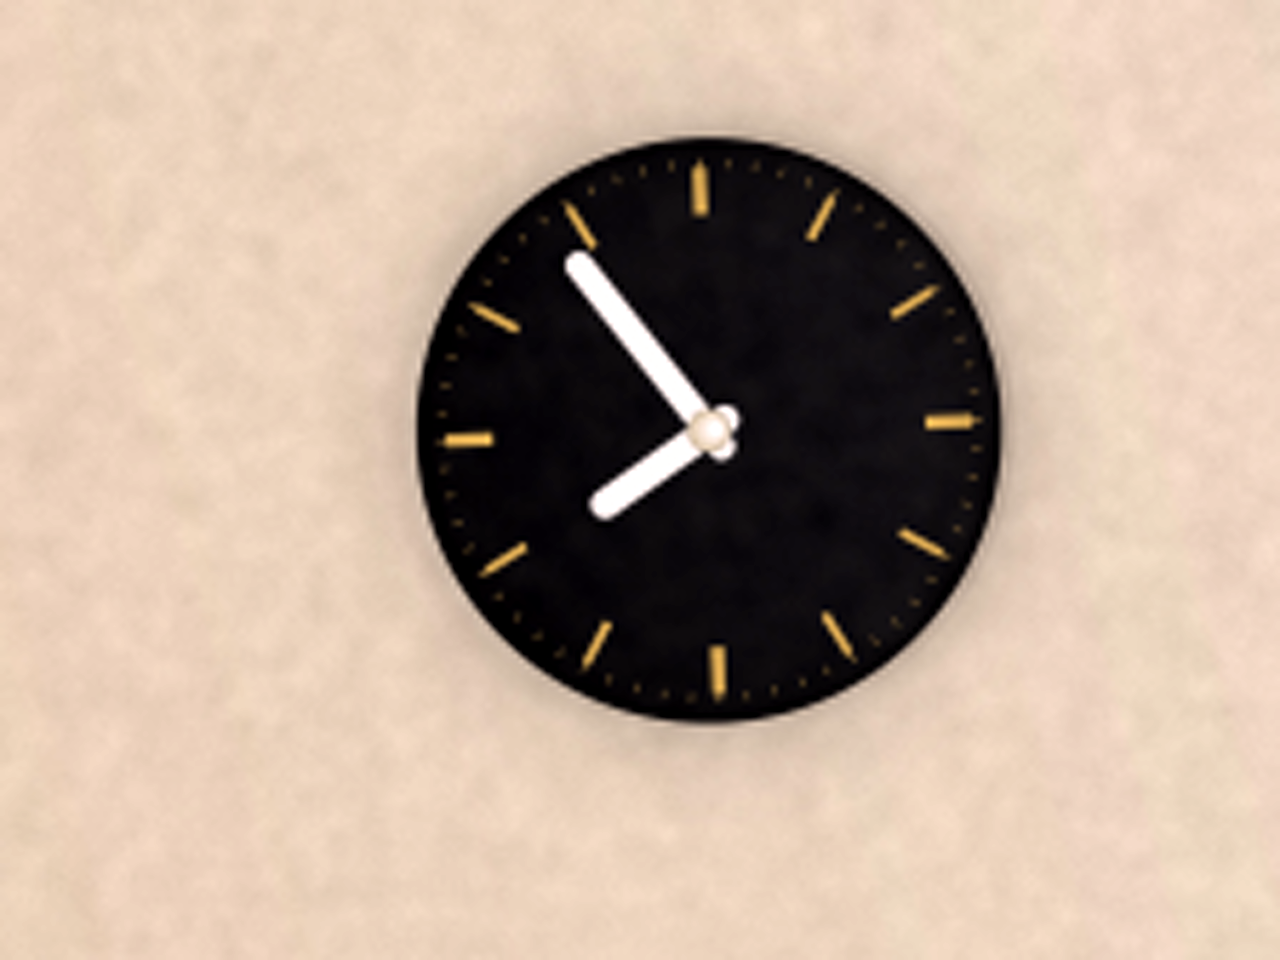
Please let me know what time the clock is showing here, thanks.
7:54
